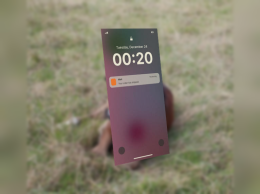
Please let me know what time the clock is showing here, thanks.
0:20
